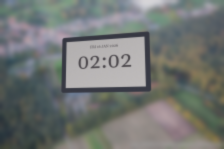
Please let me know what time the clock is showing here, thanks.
2:02
